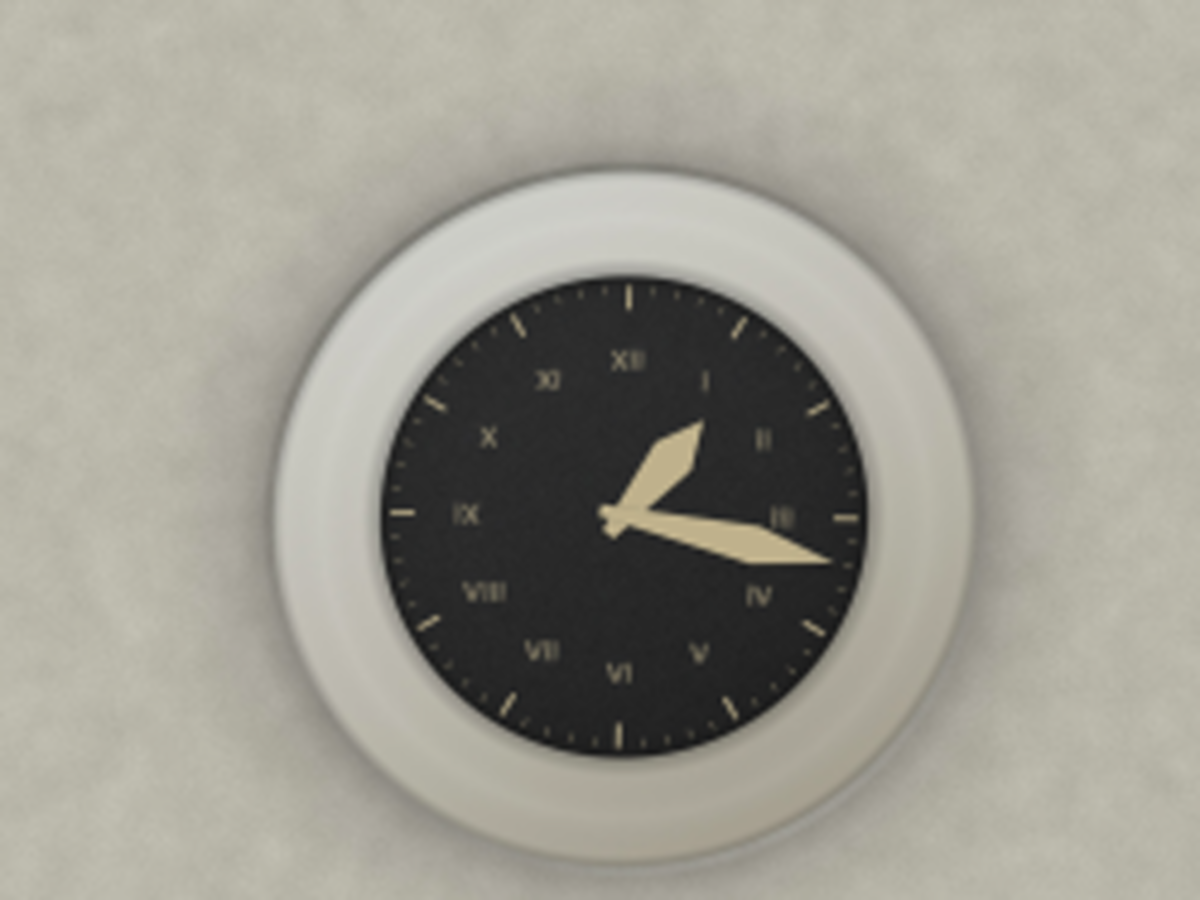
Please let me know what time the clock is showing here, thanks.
1:17
